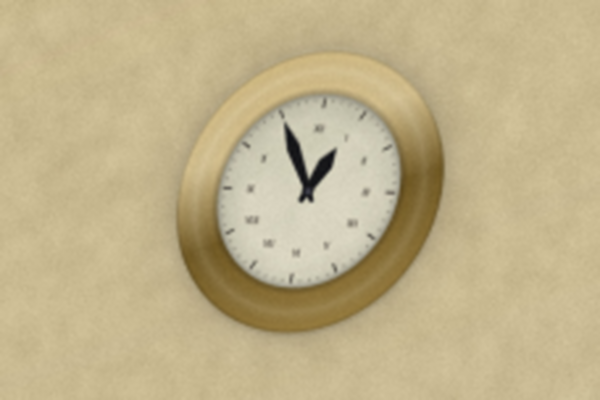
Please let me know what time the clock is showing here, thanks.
12:55
